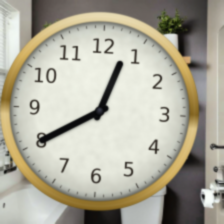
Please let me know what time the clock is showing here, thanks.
12:40
